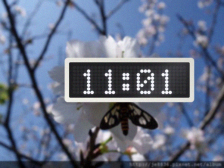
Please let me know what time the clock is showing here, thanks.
11:01
